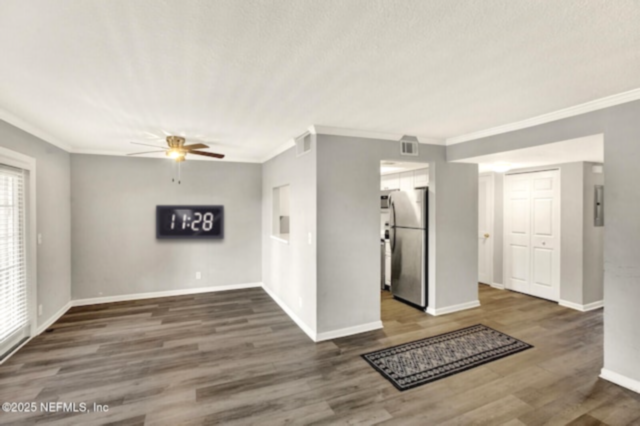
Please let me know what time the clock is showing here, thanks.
11:28
